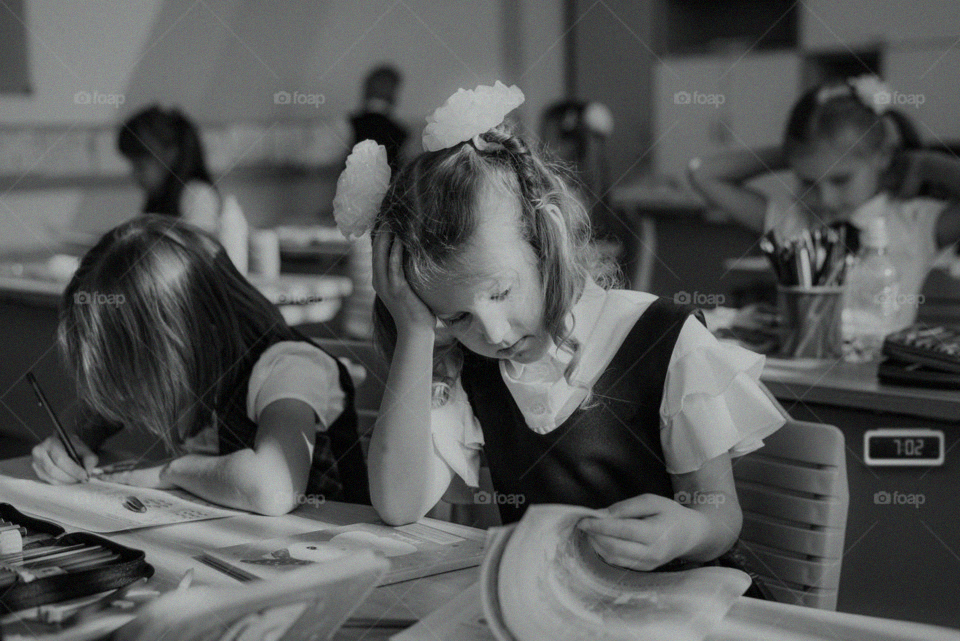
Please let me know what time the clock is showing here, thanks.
7:02
